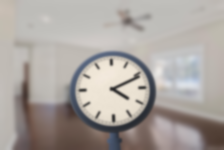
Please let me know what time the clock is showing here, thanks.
4:11
